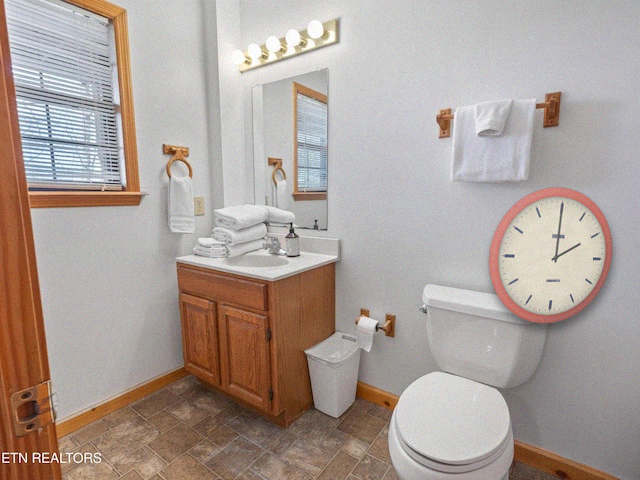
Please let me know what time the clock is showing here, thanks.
2:00
